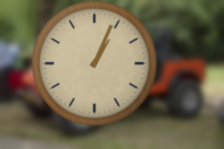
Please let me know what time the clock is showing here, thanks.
1:04
